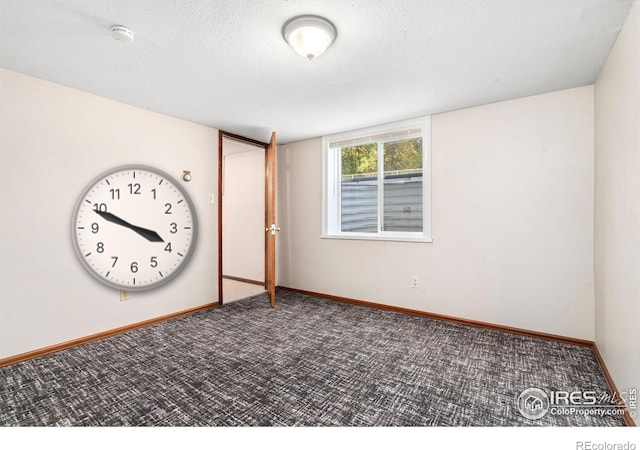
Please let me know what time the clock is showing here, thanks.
3:49
